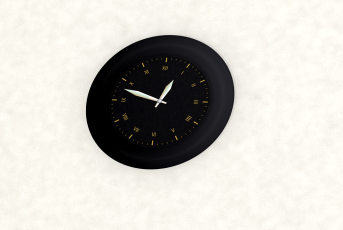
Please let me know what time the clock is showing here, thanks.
12:48
